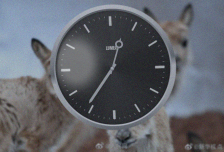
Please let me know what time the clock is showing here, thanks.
12:36
